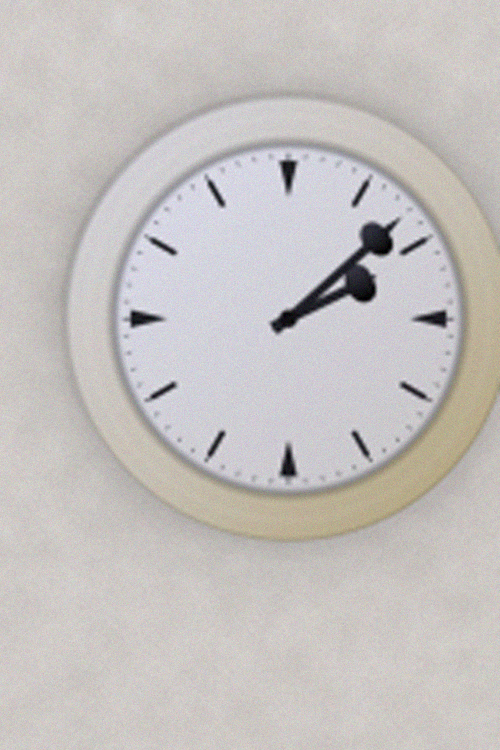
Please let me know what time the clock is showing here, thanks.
2:08
